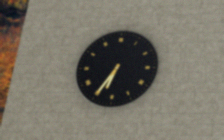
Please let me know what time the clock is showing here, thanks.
6:35
